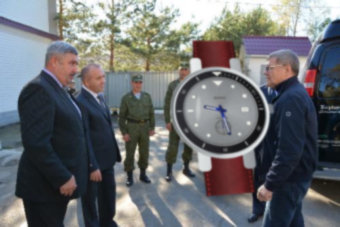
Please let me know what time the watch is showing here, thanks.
9:28
